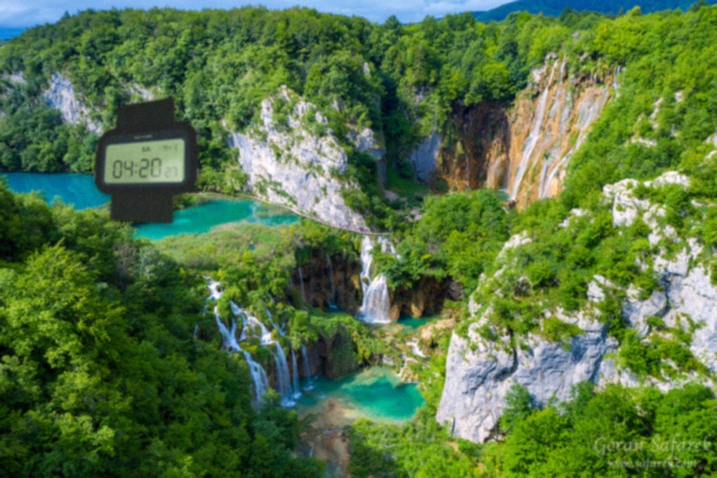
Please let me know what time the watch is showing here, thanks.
4:20
